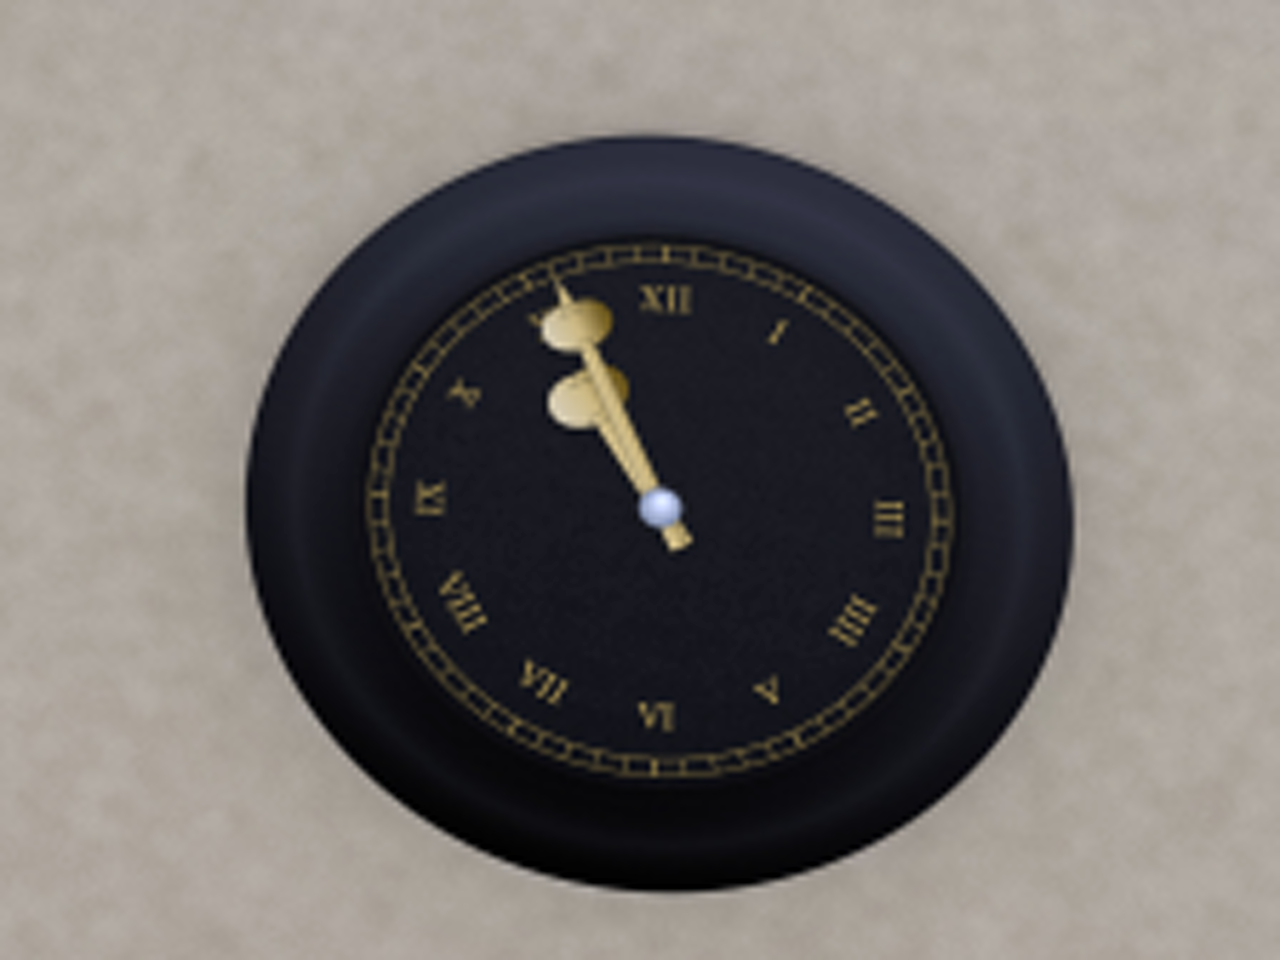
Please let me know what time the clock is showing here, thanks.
10:56
